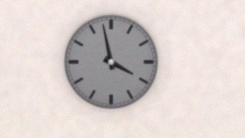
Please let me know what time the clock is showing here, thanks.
3:58
